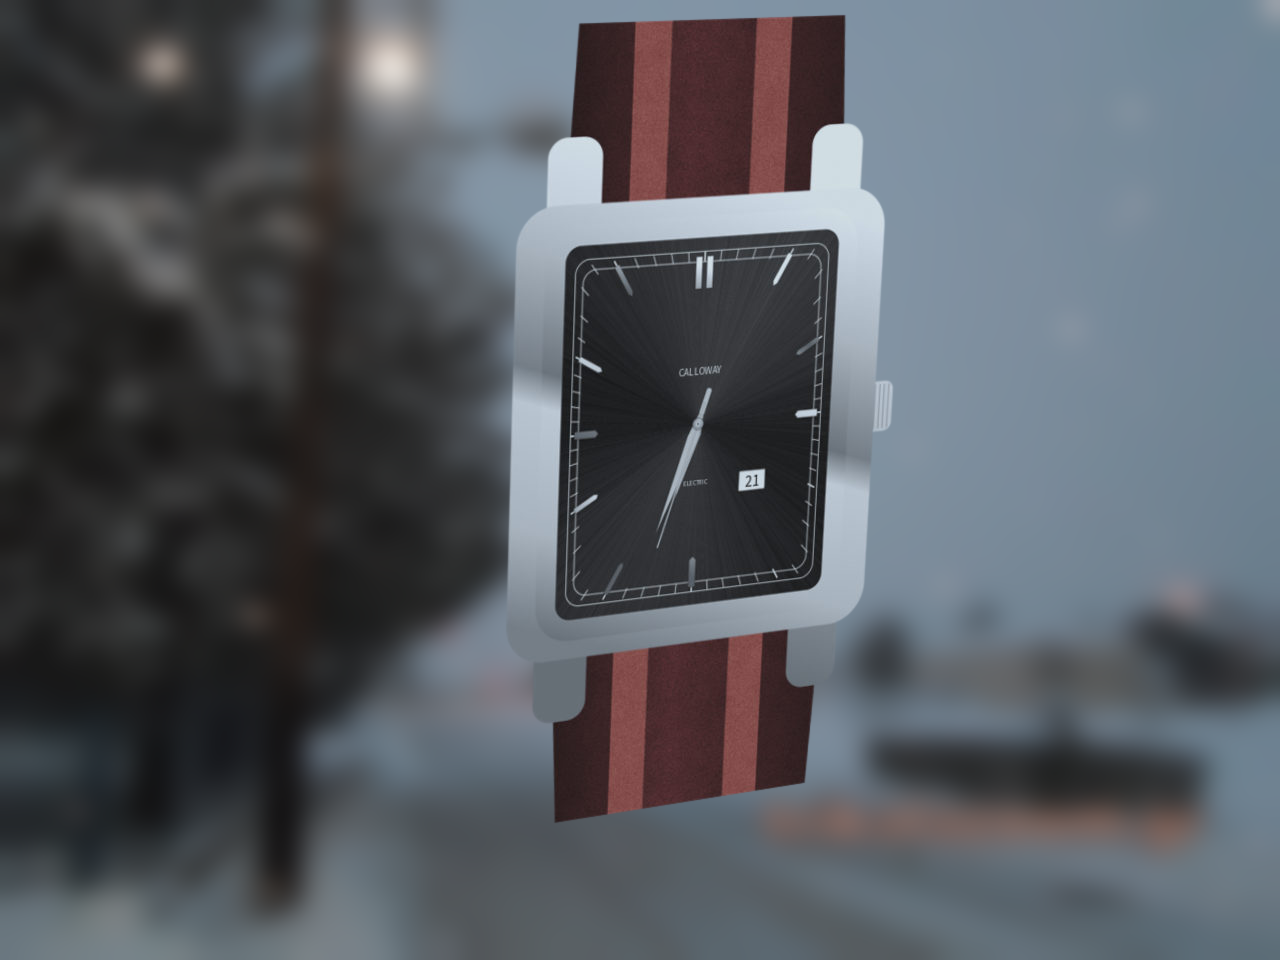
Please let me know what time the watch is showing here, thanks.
6:33:33
